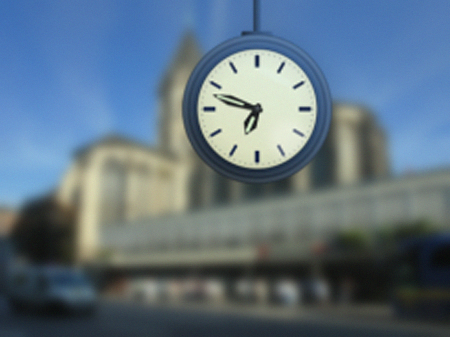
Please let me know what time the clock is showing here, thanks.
6:48
